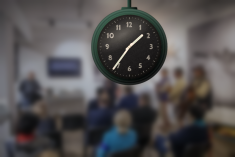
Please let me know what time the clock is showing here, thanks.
1:36
